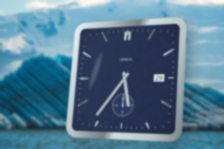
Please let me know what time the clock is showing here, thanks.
5:36
